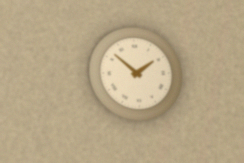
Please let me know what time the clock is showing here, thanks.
1:52
